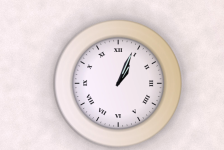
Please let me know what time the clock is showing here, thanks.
1:04
